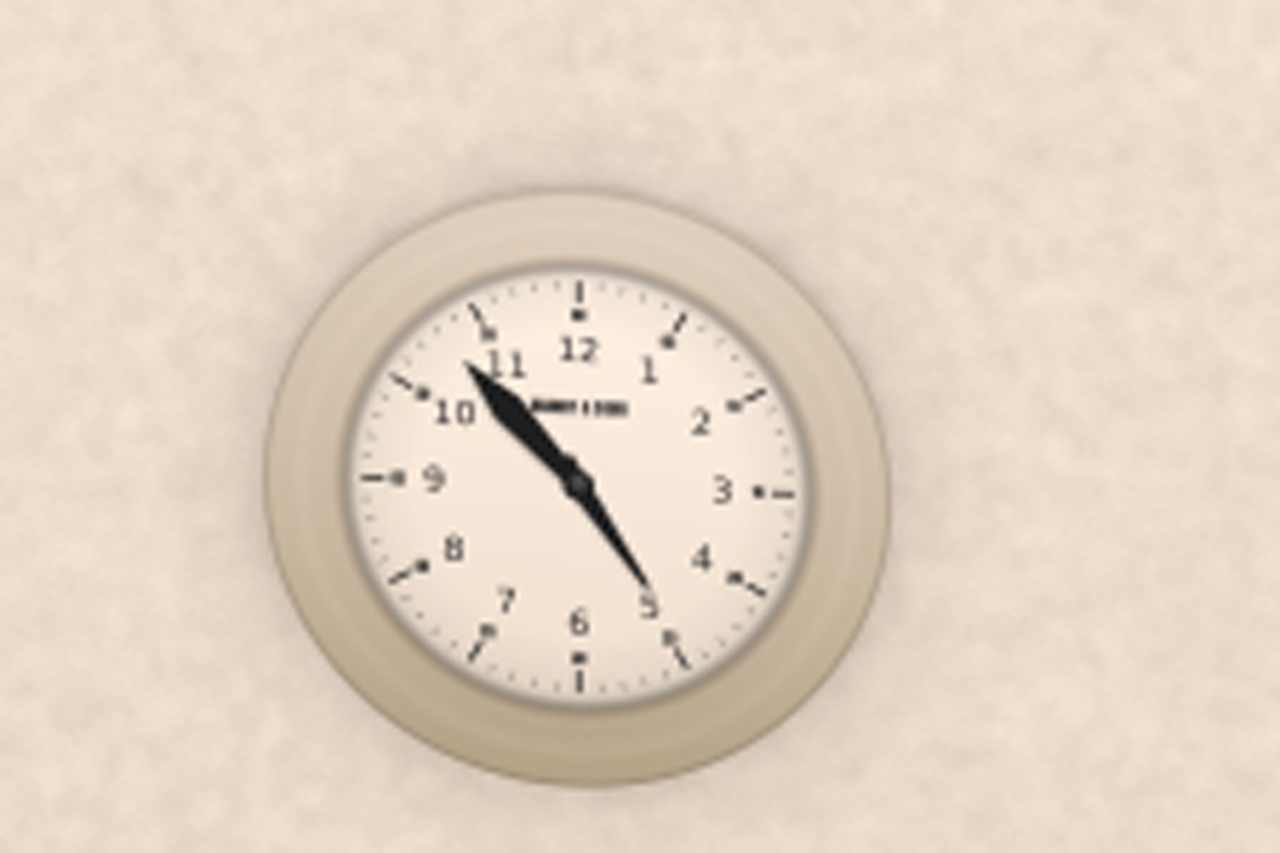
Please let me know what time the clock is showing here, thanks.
4:53
